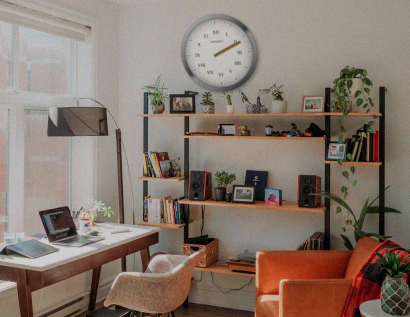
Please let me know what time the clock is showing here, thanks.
2:11
